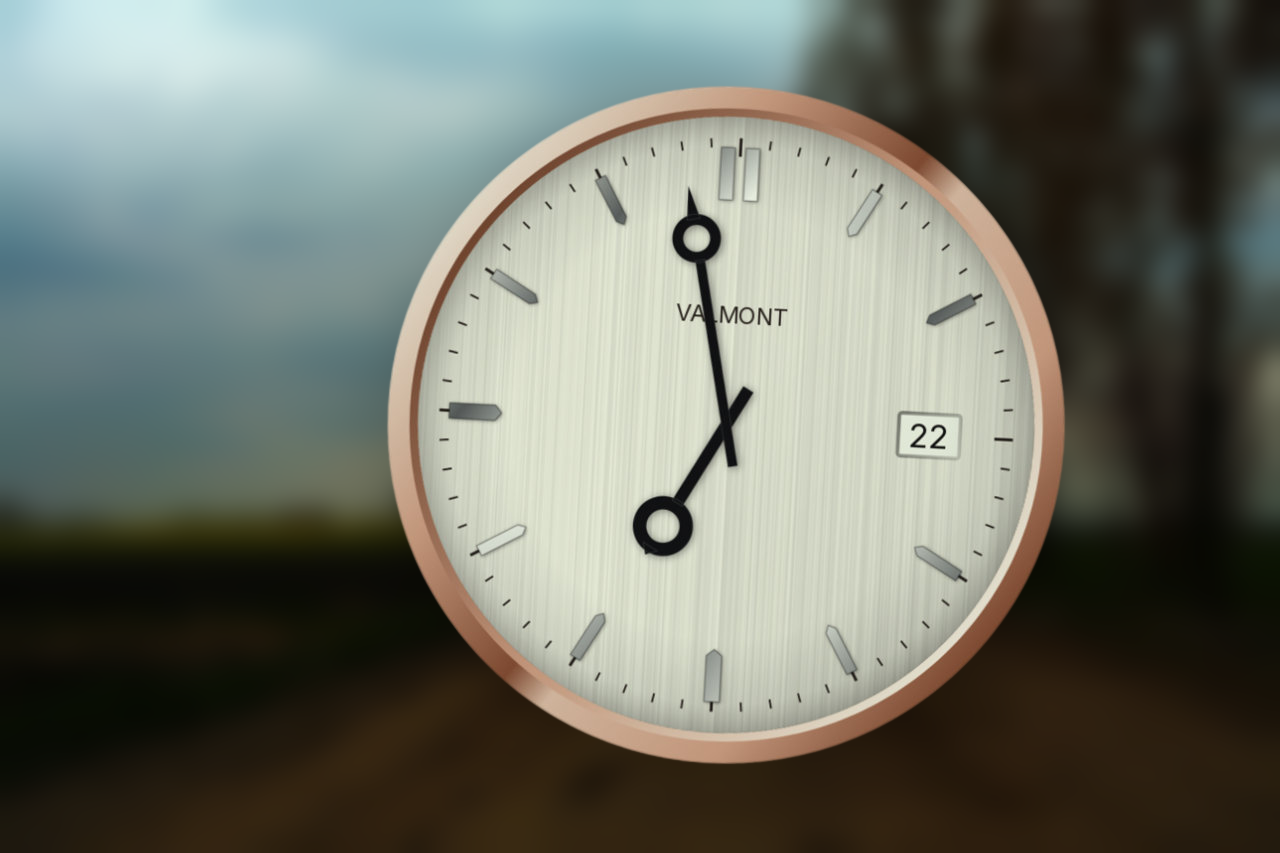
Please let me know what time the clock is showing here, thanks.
6:58
